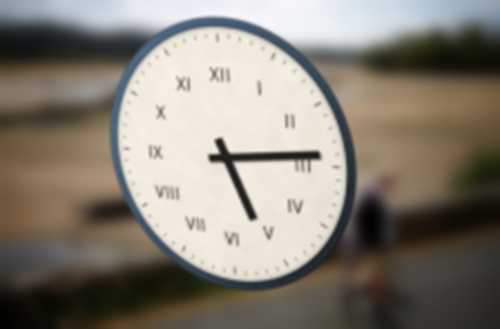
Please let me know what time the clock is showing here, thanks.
5:14
